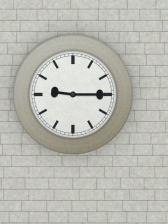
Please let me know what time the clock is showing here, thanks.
9:15
